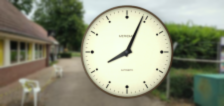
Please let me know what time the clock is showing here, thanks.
8:04
